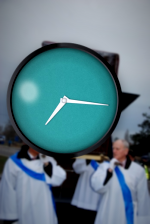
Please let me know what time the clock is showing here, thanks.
7:16
